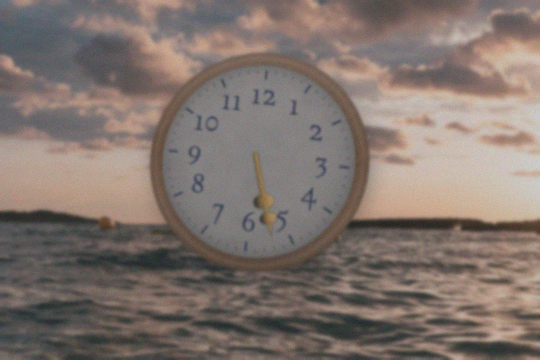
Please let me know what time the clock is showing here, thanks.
5:27
